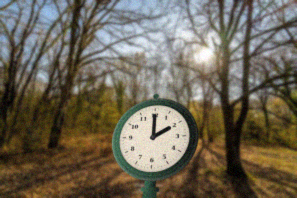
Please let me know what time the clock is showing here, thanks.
2:00
